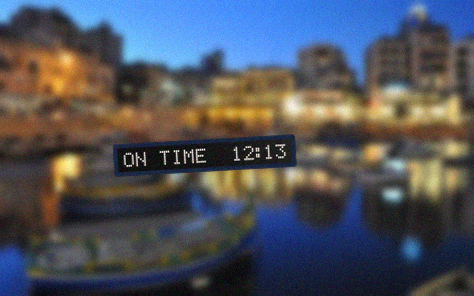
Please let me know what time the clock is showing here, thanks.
12:13
